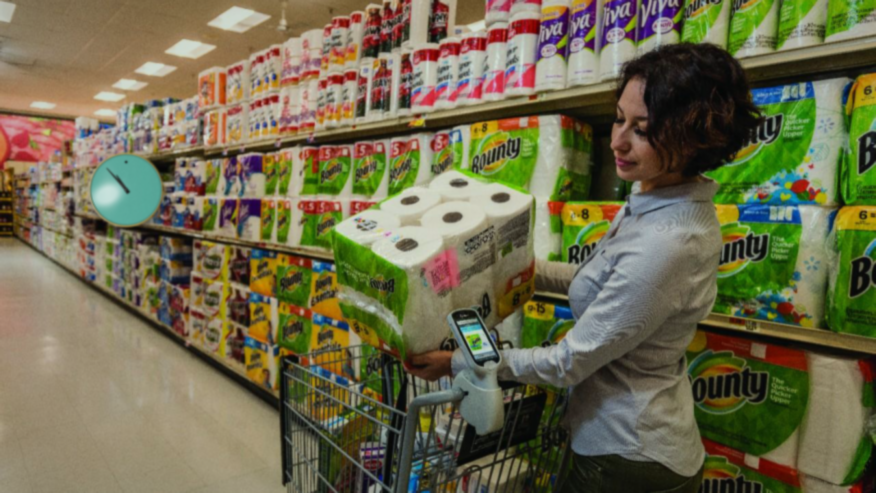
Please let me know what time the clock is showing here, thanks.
10:53
